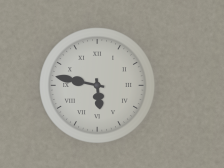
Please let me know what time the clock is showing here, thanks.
5:47
